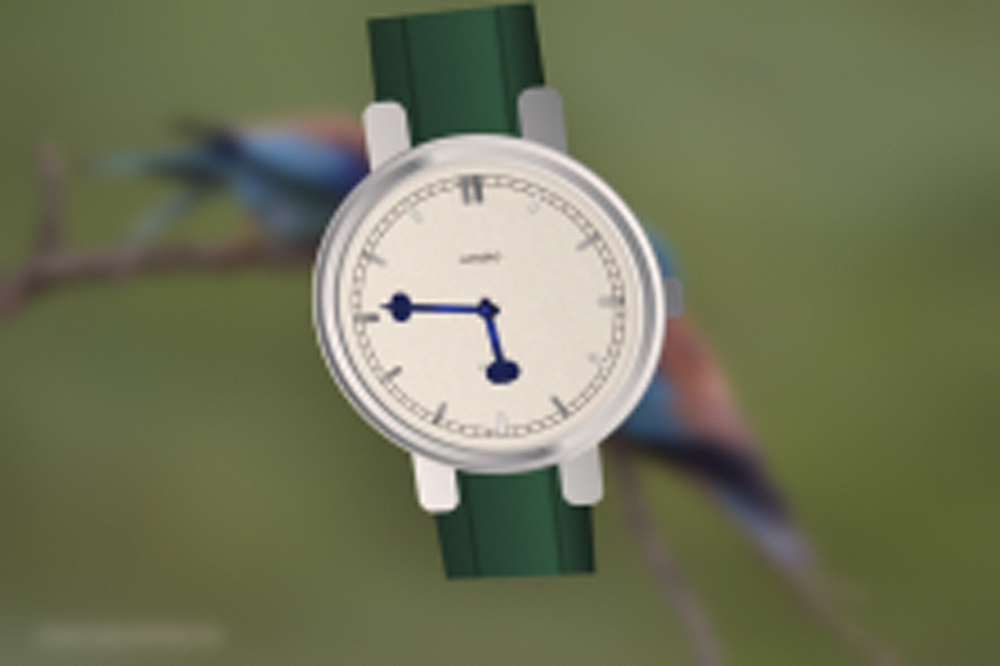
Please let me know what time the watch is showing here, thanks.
5:46
